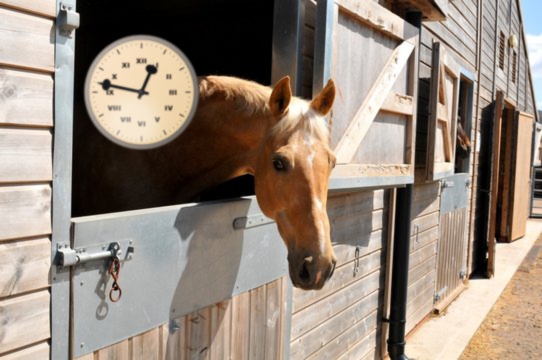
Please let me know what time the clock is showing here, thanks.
12:47
